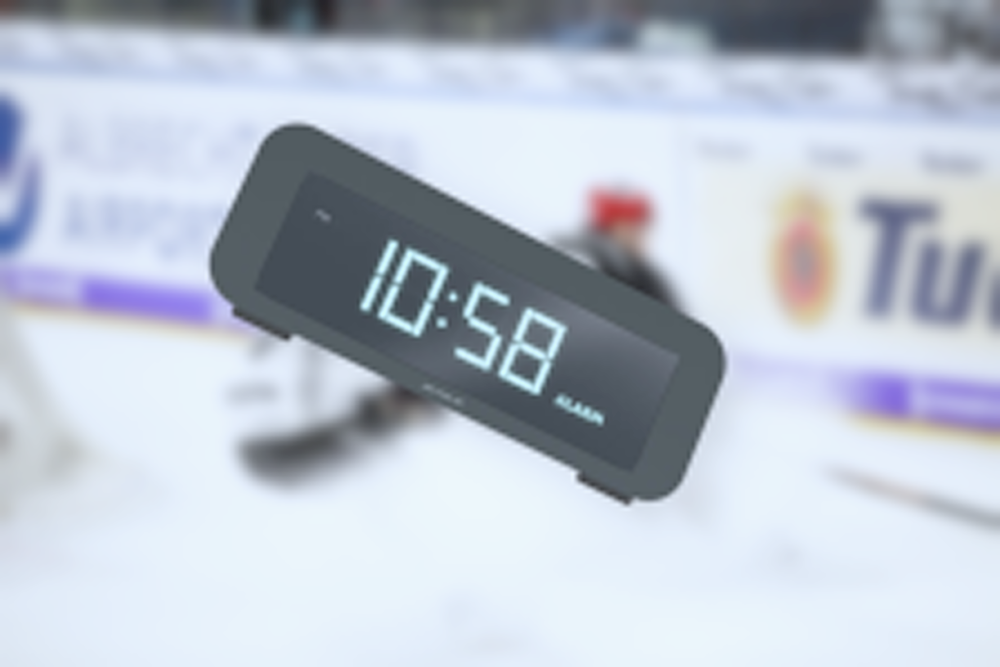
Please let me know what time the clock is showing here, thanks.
10:58
